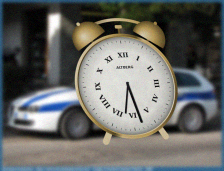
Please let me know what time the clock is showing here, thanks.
6:28
